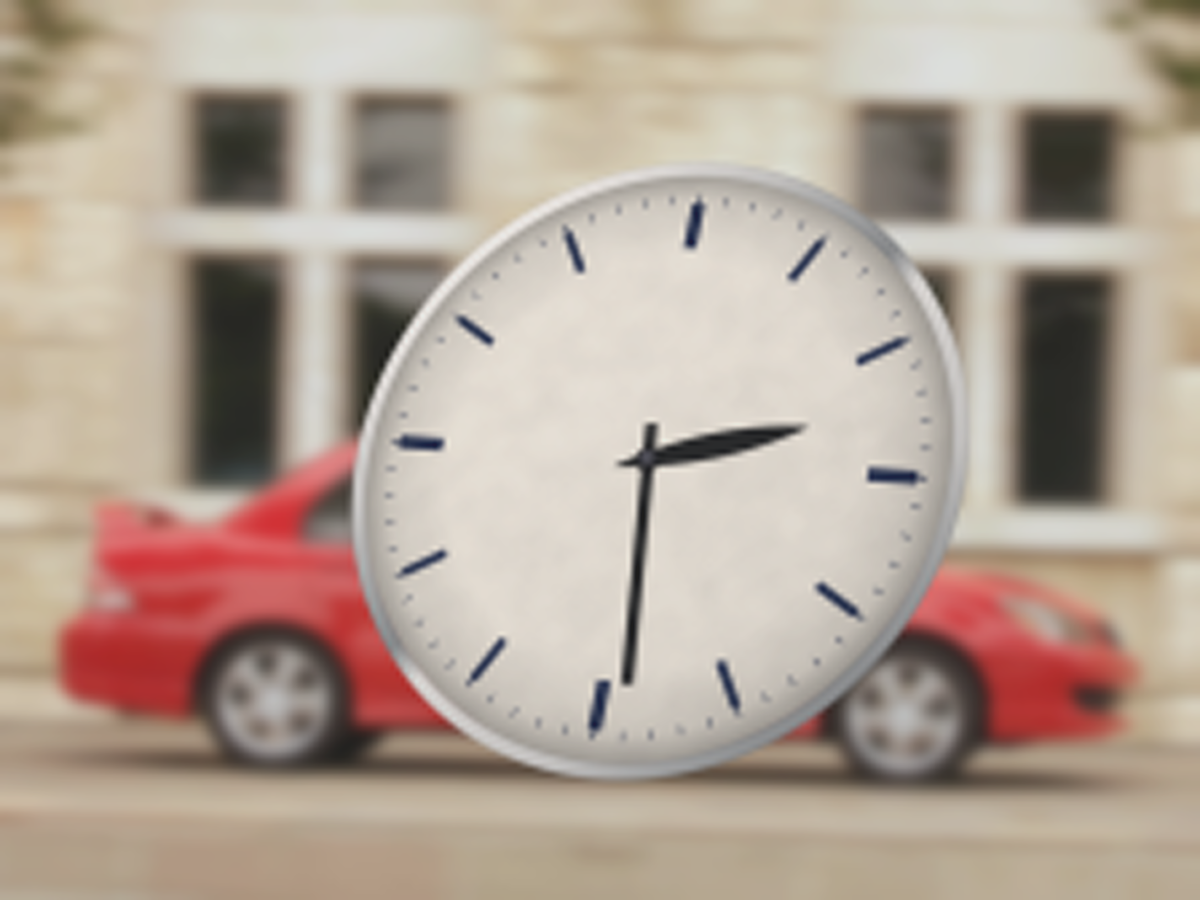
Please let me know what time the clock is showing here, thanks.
2:29
